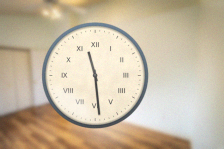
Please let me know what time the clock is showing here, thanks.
11:29
